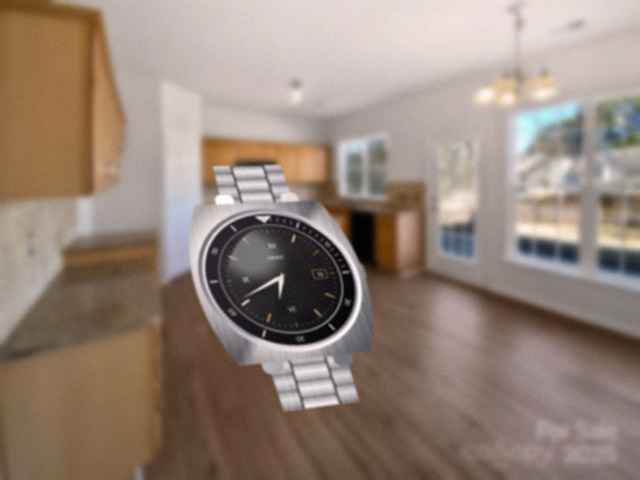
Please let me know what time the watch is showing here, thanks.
6:41
